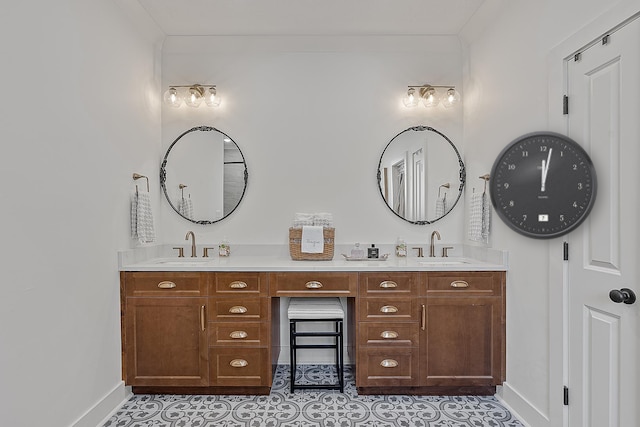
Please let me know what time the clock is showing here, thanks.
12:02
